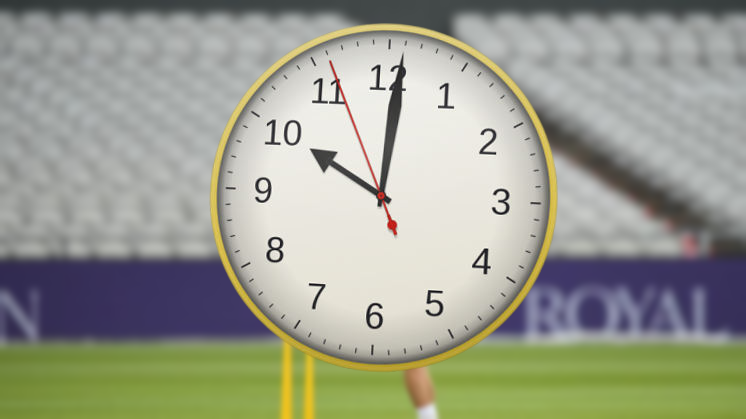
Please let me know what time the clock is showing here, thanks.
10:00:56
